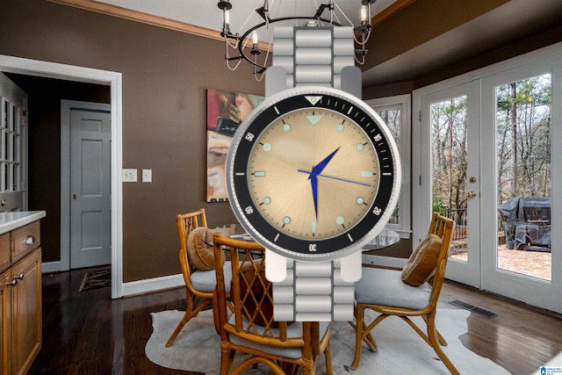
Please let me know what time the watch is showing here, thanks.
1:29:17
